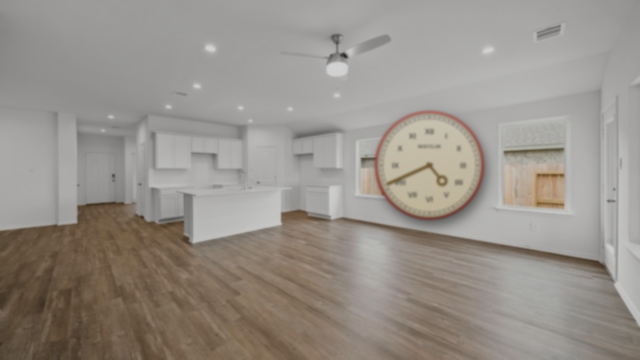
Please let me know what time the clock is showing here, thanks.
4:41
